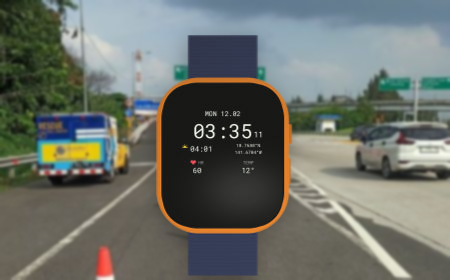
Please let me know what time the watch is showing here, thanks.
3:35:11
